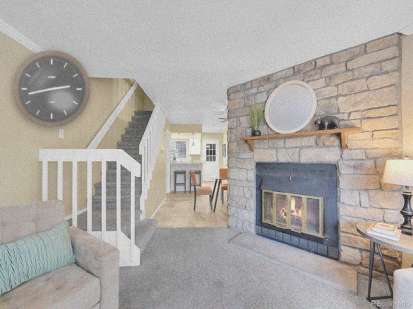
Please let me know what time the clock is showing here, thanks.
2:43
